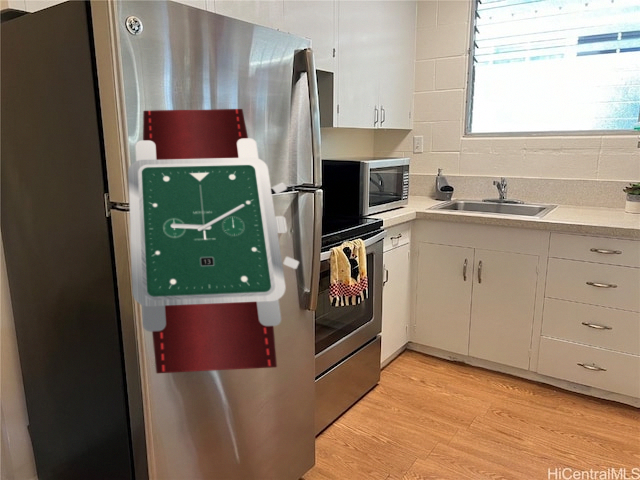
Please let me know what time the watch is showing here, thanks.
9:10
